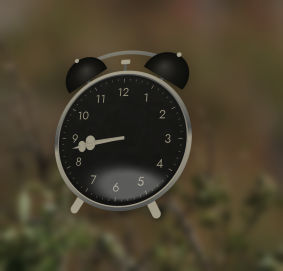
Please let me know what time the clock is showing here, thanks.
8:43
